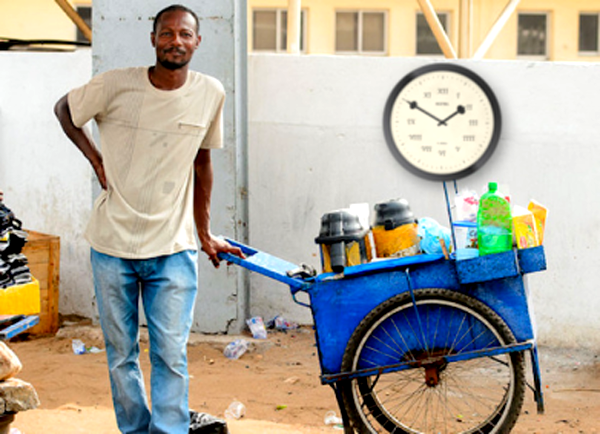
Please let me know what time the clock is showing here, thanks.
1:50
